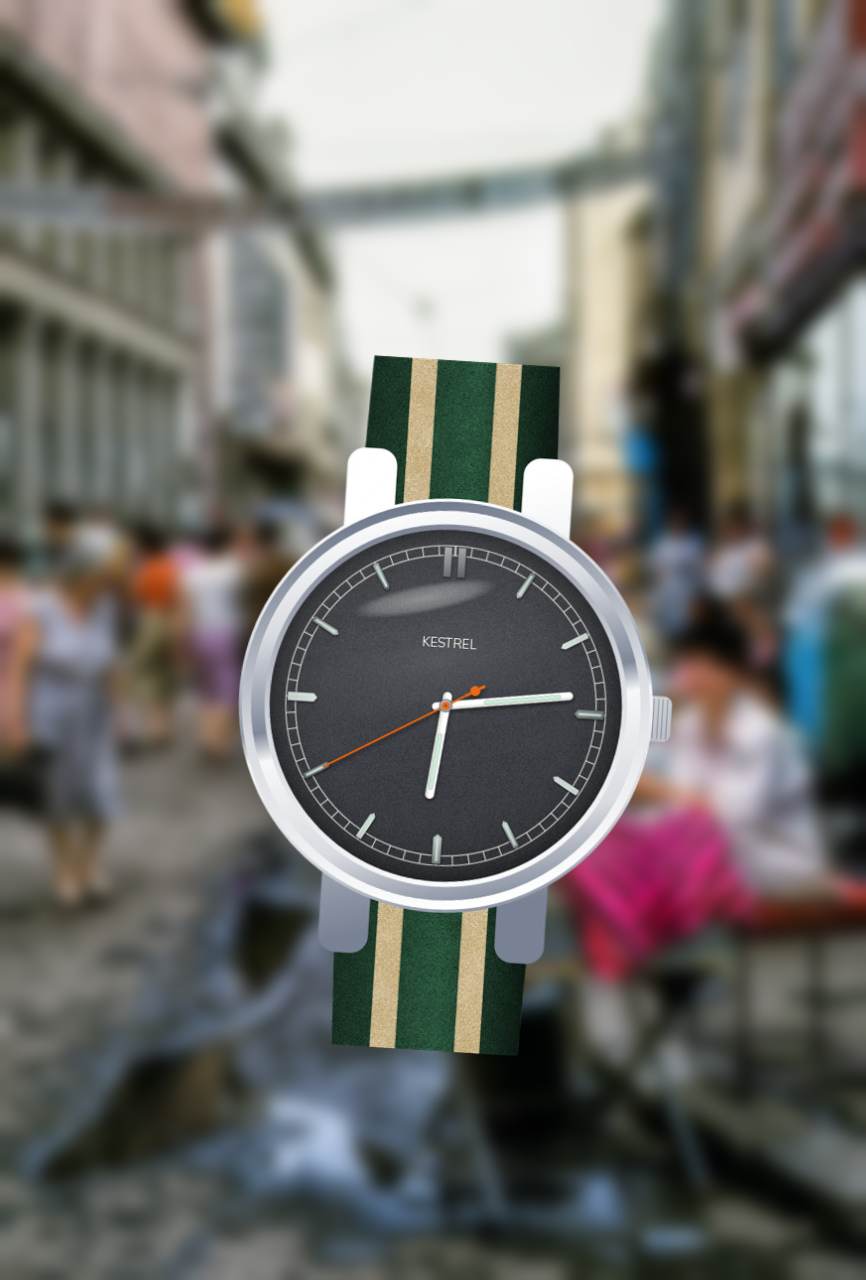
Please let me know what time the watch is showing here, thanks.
6:13:40
